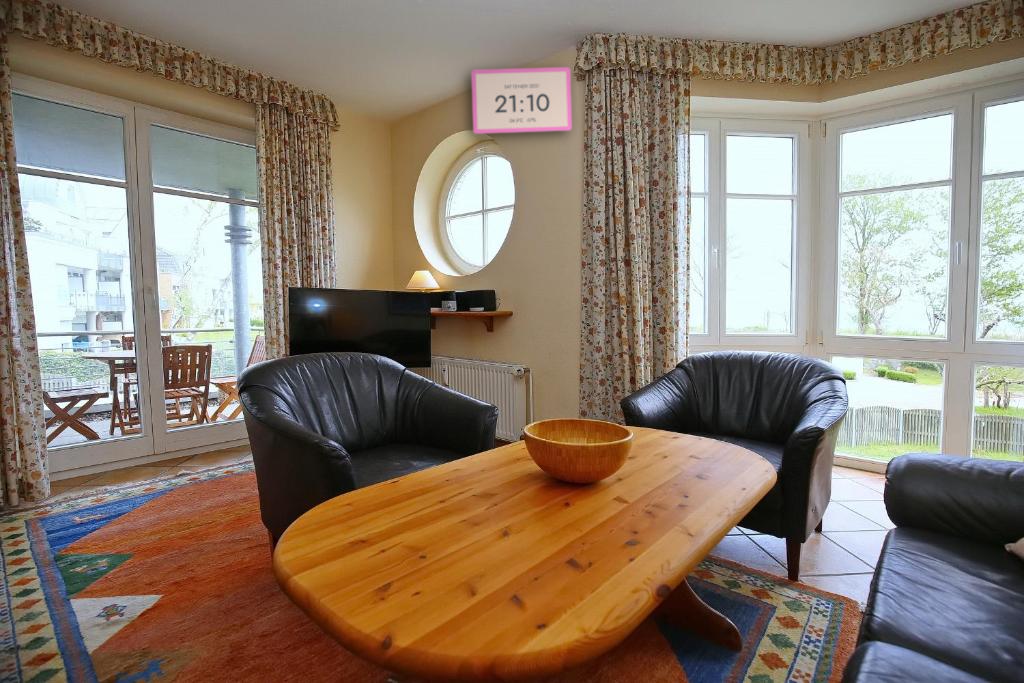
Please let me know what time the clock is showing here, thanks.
21:10
